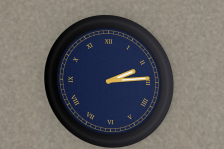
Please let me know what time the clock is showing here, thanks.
2:14
